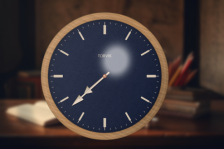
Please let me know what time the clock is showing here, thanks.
7:38
